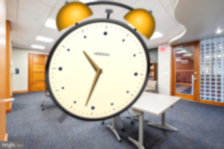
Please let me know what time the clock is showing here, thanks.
10:32
